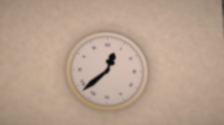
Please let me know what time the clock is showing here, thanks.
12:38
